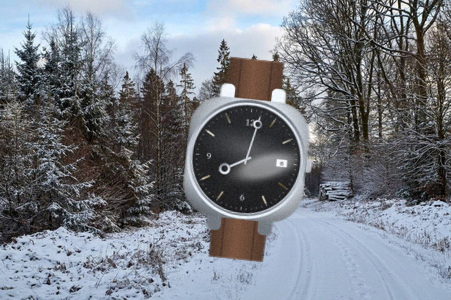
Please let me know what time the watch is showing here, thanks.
8:02
